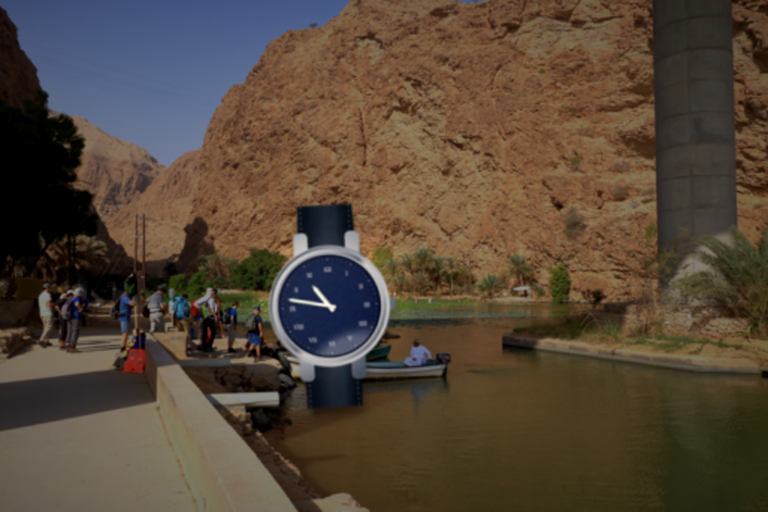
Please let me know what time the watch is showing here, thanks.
10:47
